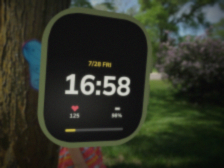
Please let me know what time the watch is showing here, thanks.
16:58
